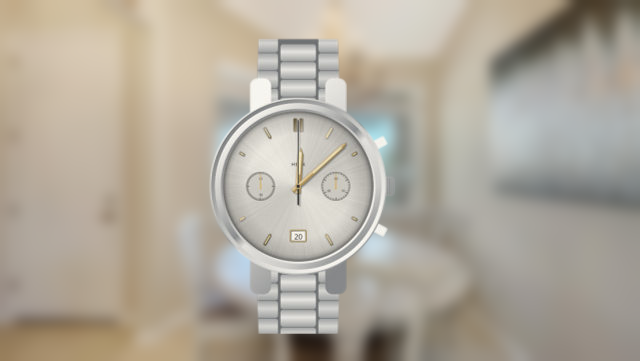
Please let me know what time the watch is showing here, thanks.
12:08
